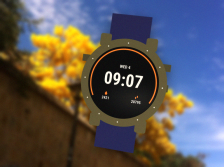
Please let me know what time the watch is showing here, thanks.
9:07
